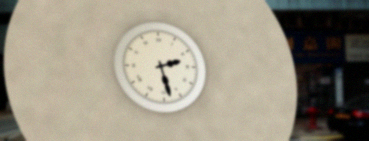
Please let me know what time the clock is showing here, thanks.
2:28
